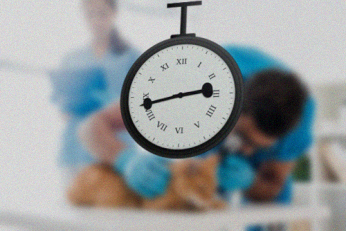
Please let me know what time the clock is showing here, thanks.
2:43
